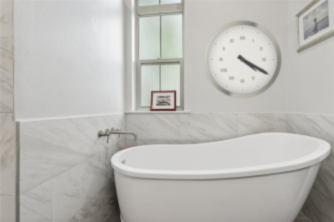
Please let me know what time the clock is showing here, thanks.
4:20
